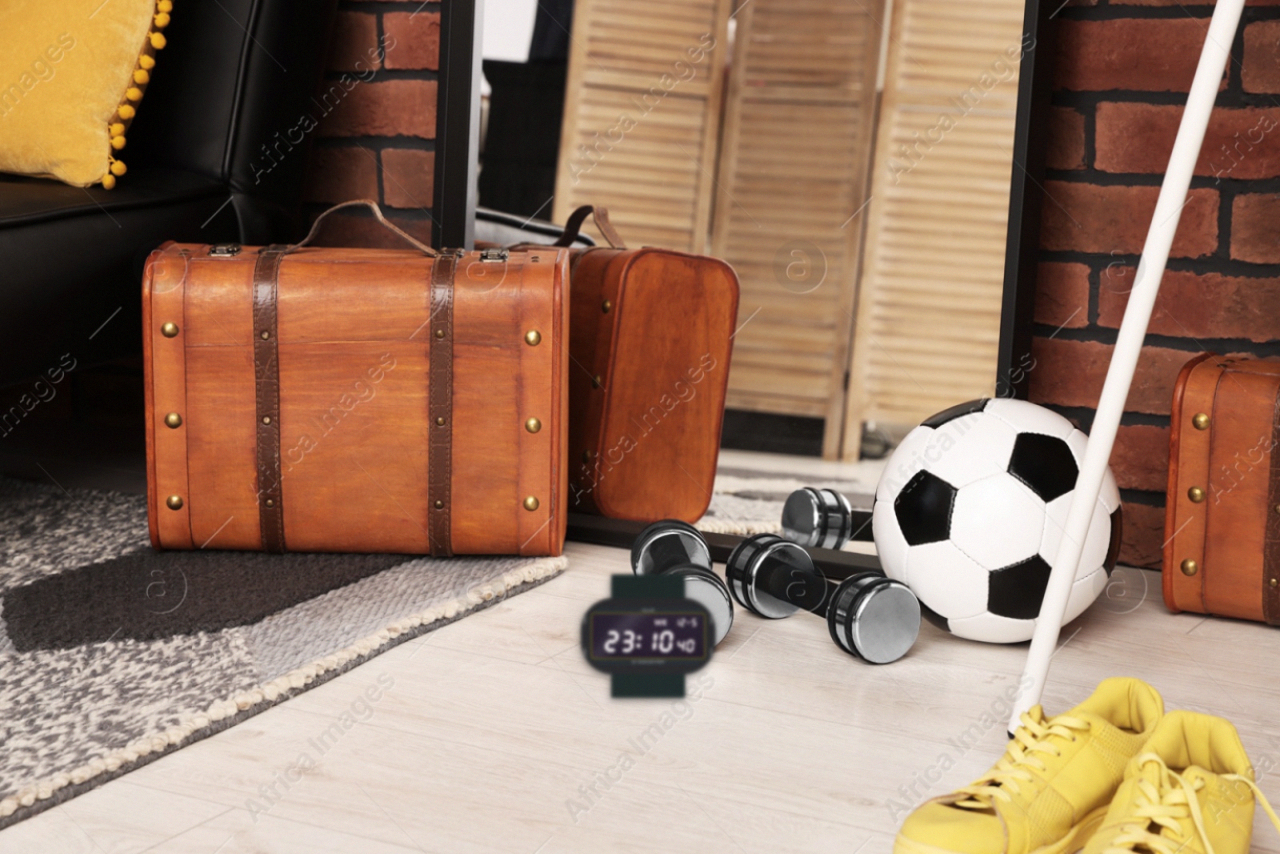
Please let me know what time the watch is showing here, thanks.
23:10
